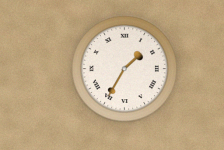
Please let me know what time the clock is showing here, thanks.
1:35
